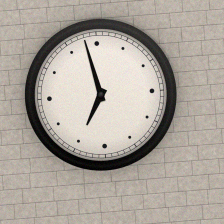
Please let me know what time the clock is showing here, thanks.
6:58
